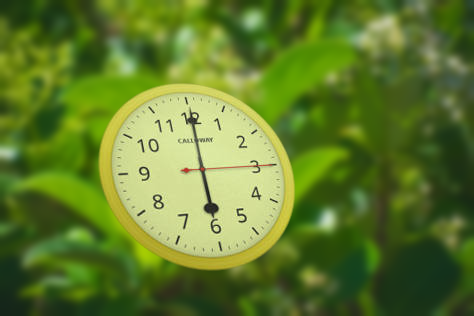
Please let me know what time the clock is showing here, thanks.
6:00:15
